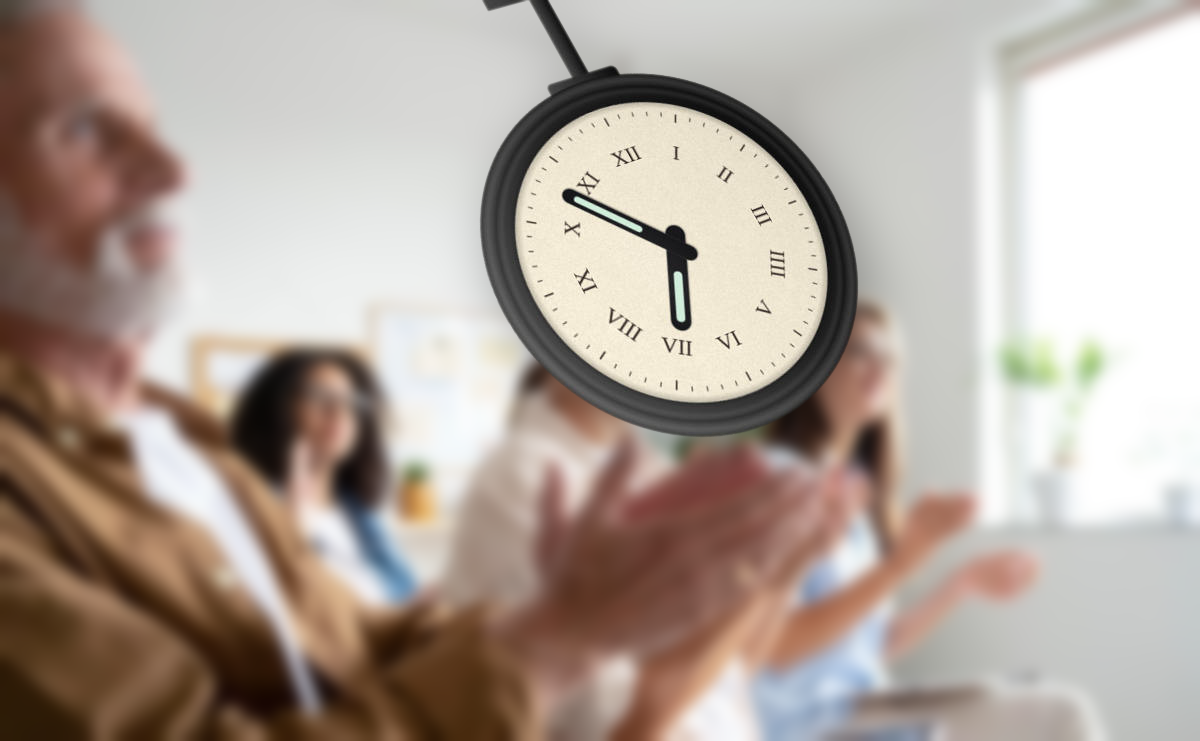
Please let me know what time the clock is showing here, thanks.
6:53
